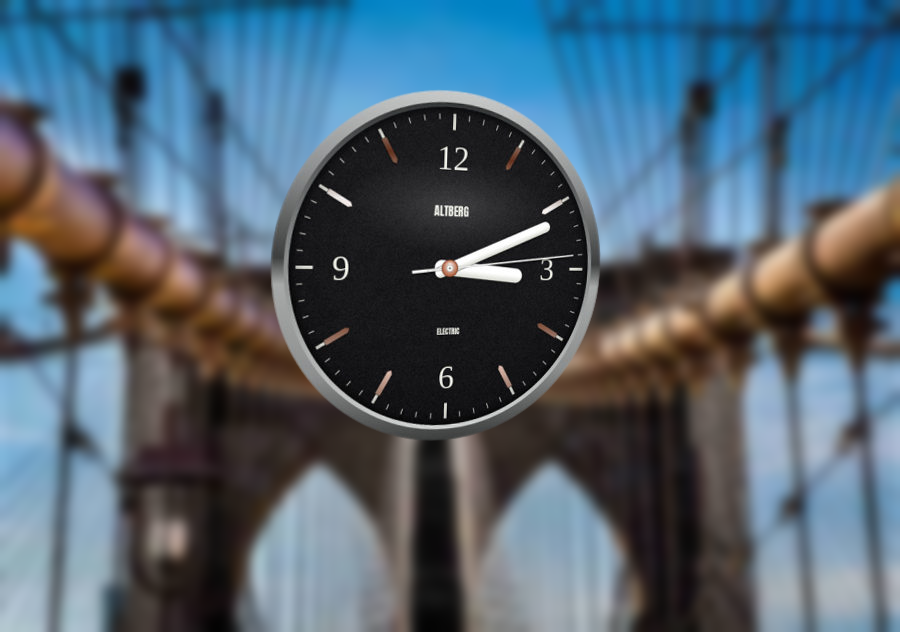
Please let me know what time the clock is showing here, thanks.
3:11:14
